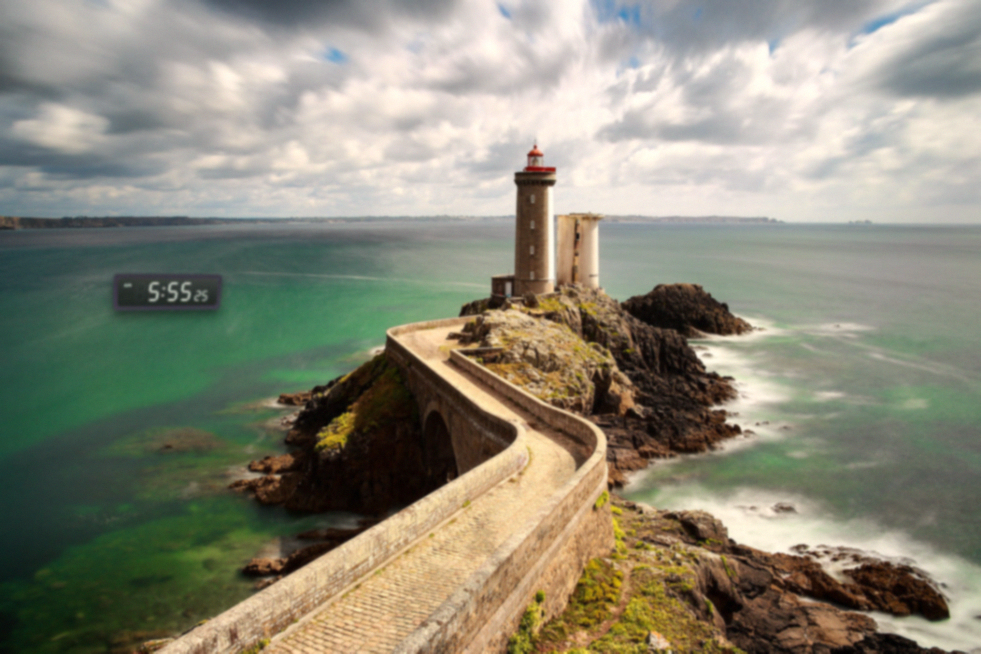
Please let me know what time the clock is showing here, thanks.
5:55
